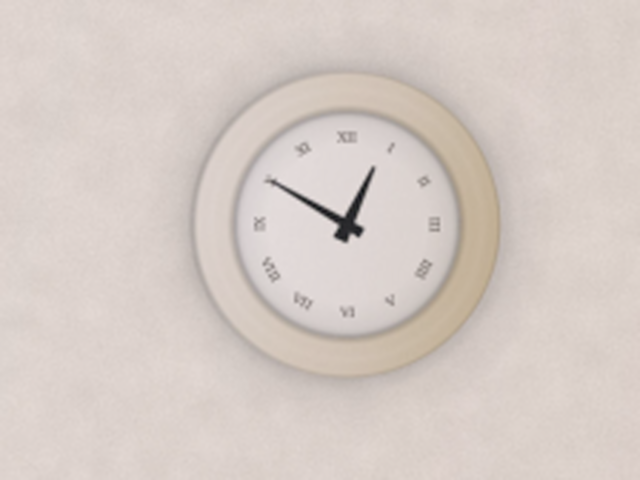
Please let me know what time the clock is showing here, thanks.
12:50
